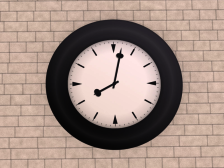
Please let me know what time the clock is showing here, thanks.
8:02
